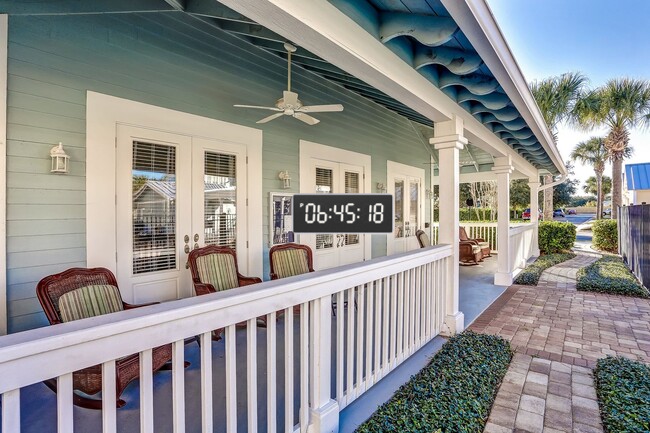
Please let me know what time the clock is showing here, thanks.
6:45:18
